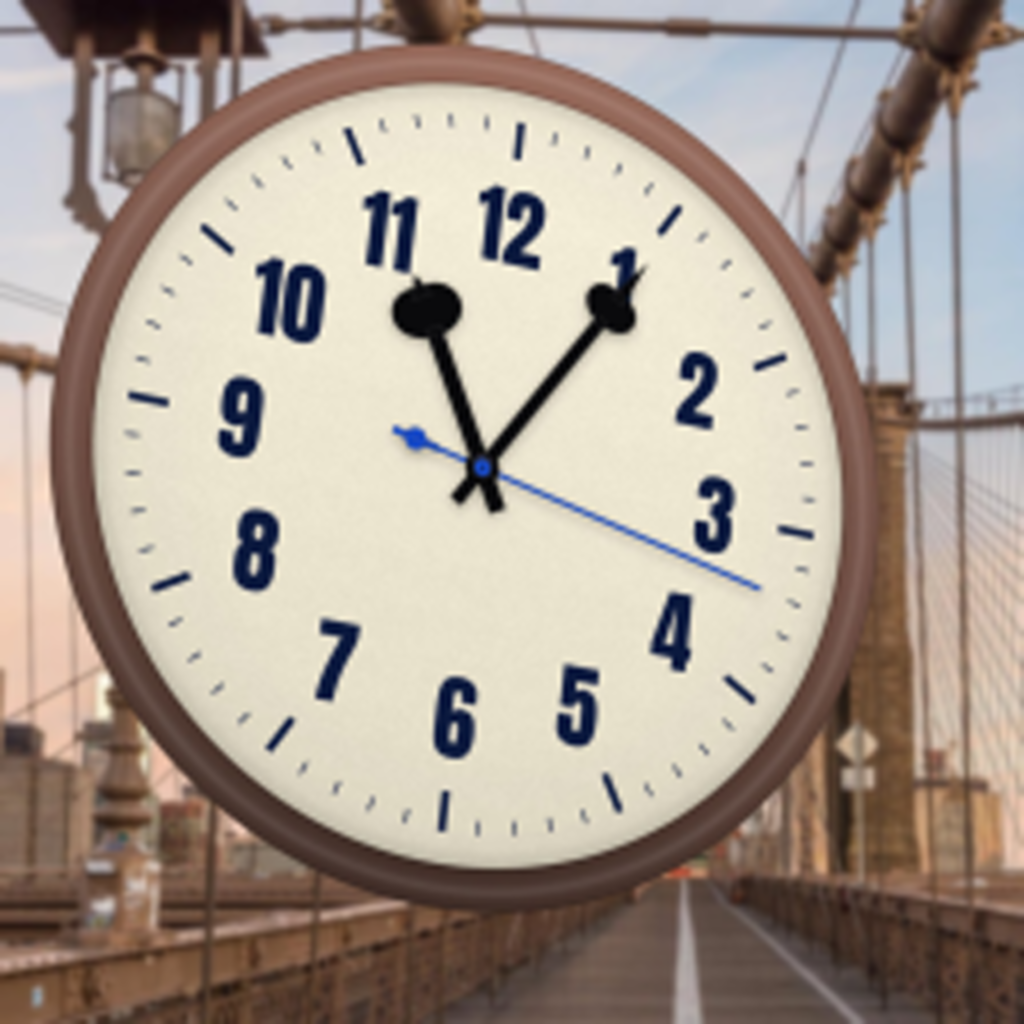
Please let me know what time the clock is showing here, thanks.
11:05:17
